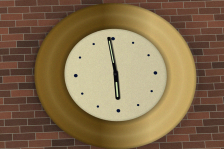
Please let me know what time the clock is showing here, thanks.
5:59
